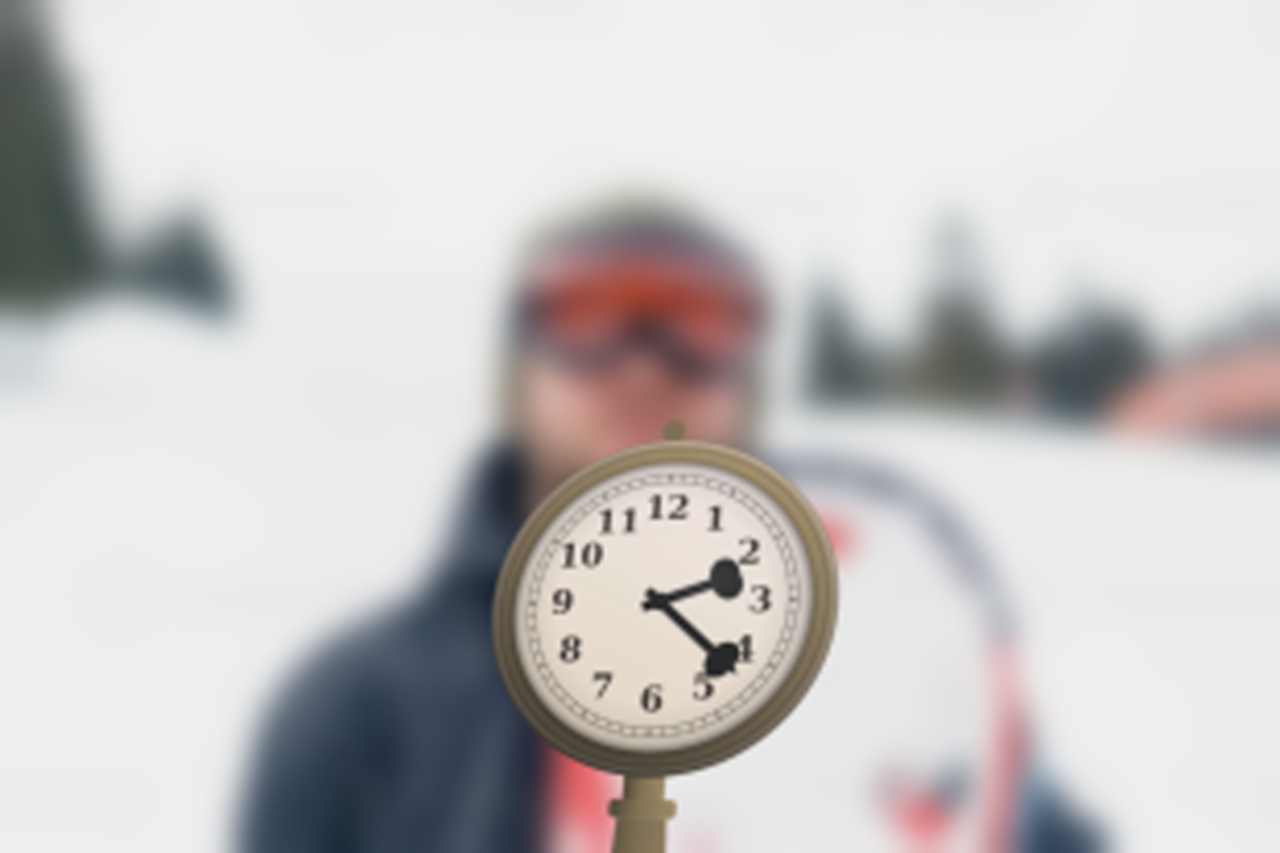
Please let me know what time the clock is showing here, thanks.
2:22
